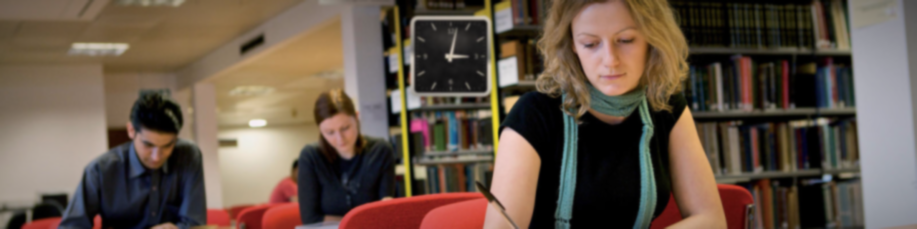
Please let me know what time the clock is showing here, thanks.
3:02
